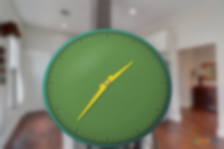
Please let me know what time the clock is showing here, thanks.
1:36
